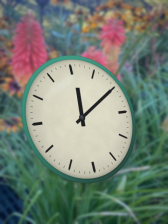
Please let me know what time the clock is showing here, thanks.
12:10
